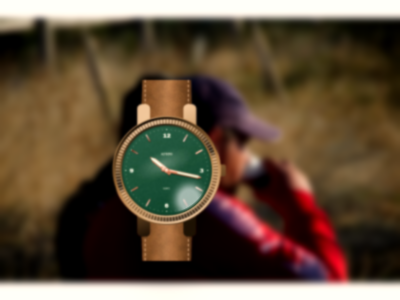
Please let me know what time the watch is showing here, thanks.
10:17
